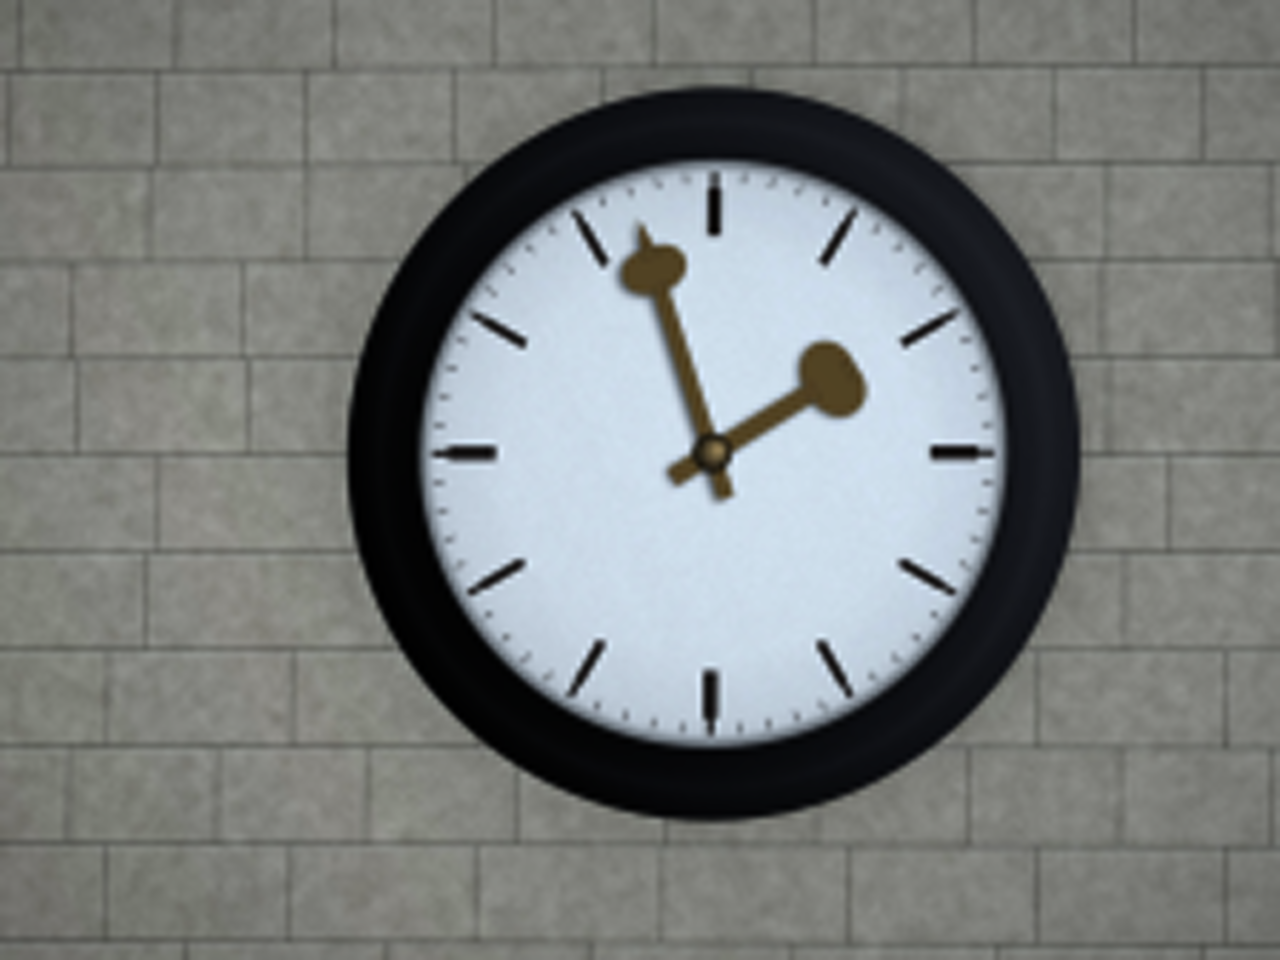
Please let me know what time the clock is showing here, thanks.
1:57
